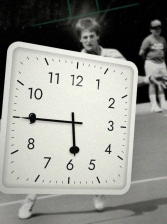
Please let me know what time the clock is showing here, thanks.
5:45
